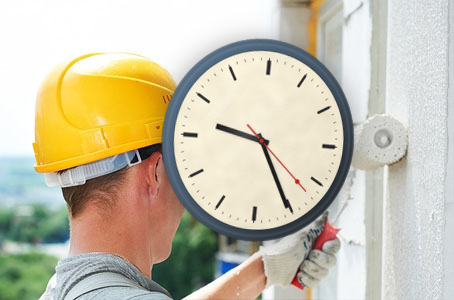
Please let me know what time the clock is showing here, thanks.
9:25:22
